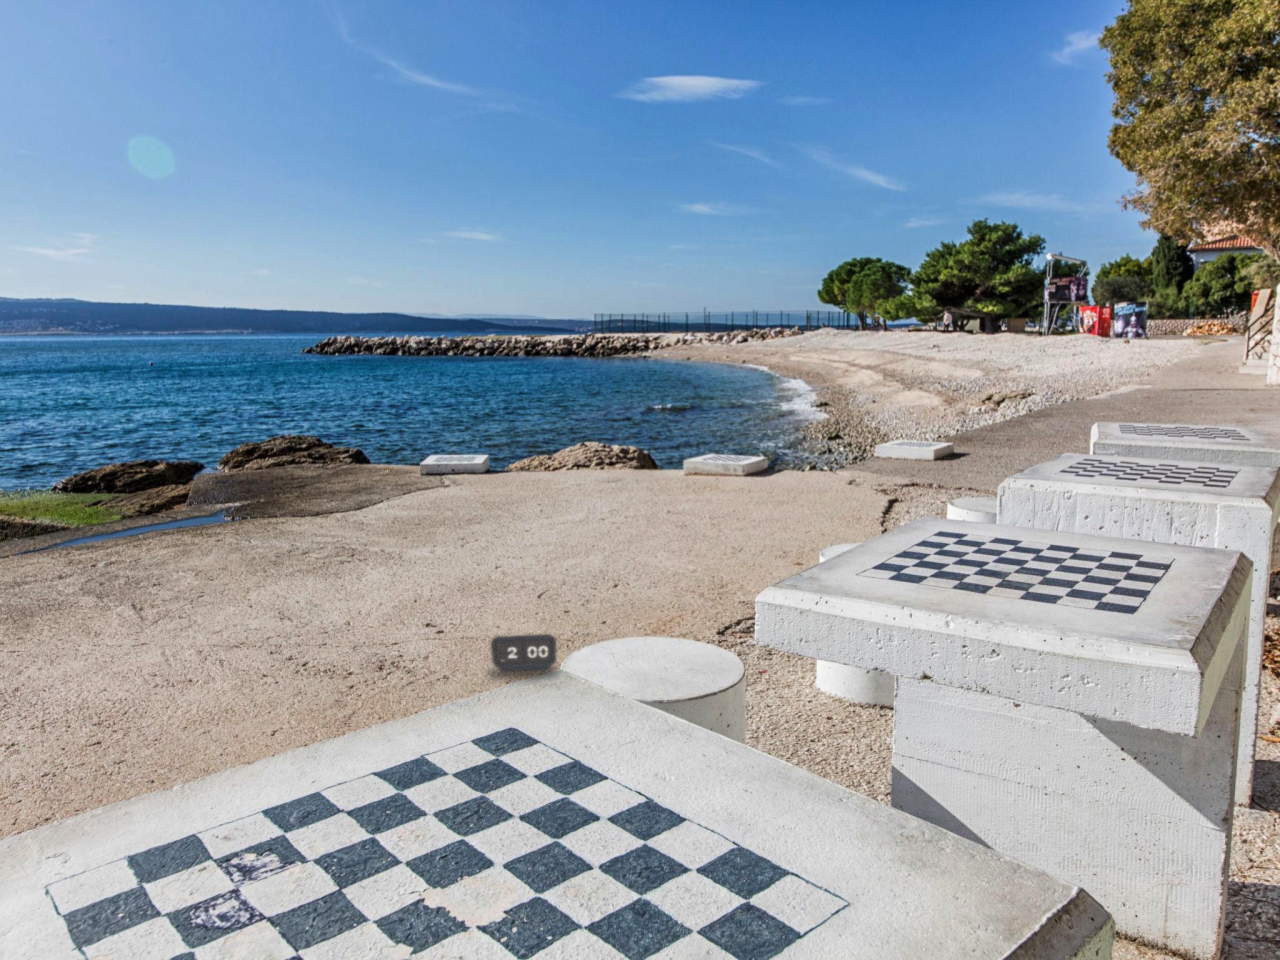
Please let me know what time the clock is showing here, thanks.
2:00
